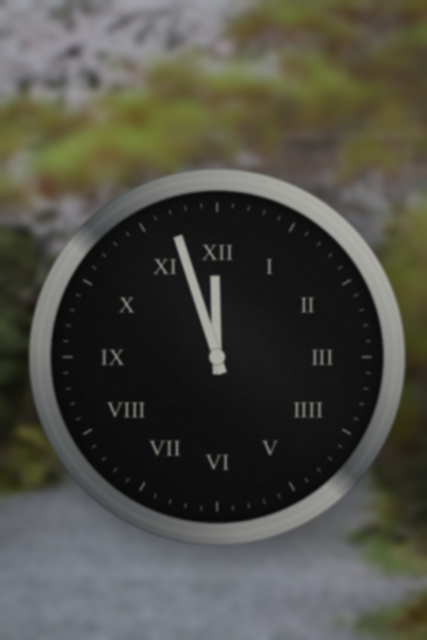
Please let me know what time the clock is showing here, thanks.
11:57
